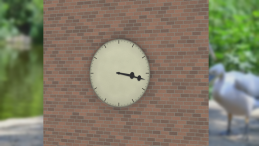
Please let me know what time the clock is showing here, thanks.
3:17
